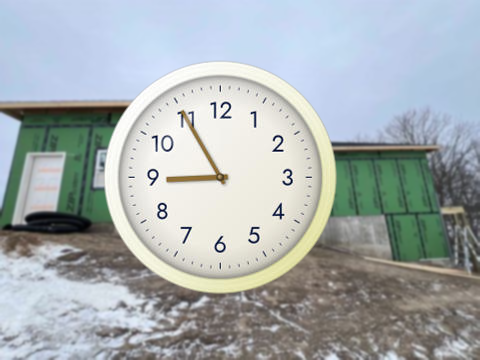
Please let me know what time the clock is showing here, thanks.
8:55
